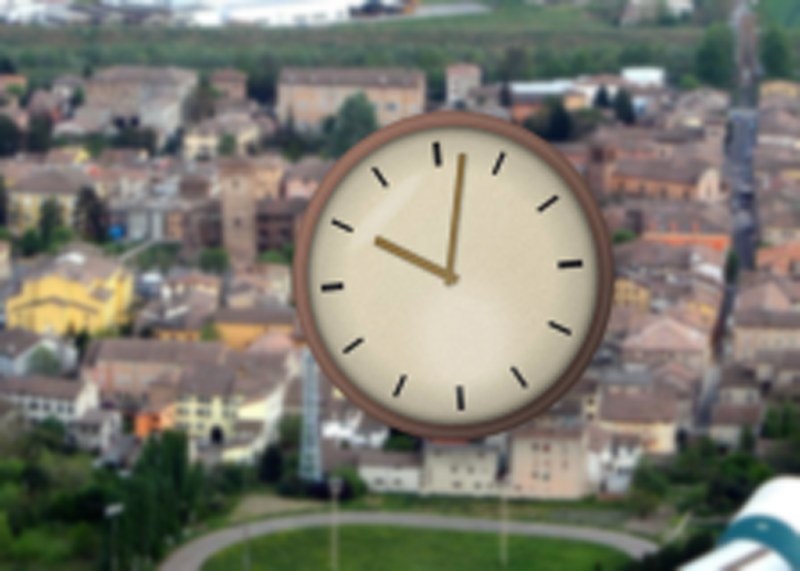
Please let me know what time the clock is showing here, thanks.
10:02
